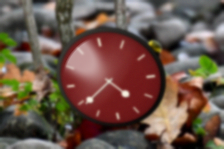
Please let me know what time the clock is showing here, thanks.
4:39
